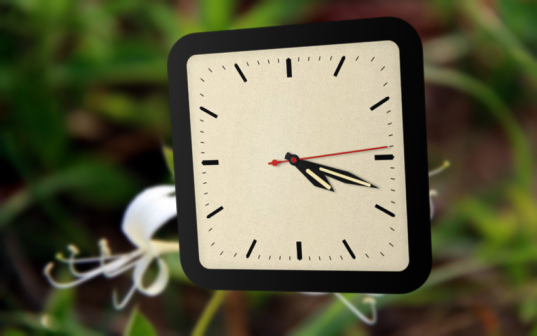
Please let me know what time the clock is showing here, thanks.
4:18:14
